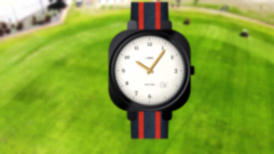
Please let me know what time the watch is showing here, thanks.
10:06
